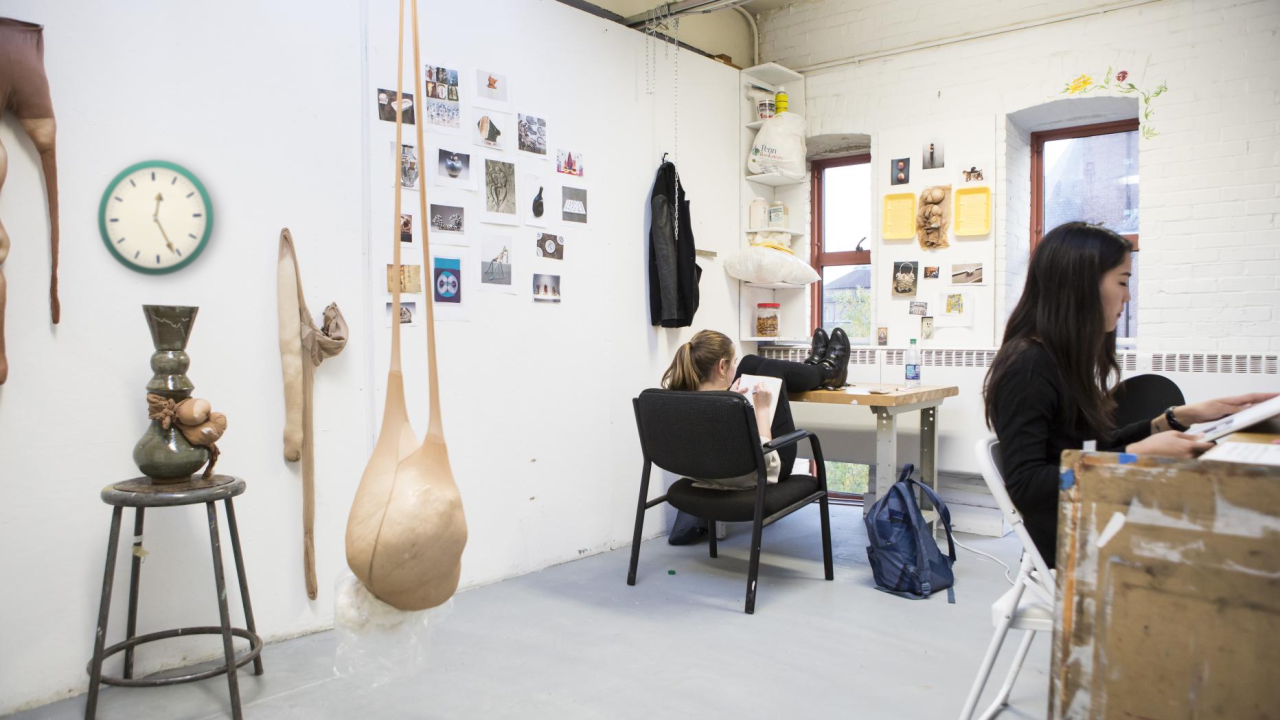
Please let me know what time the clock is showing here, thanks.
12:26
